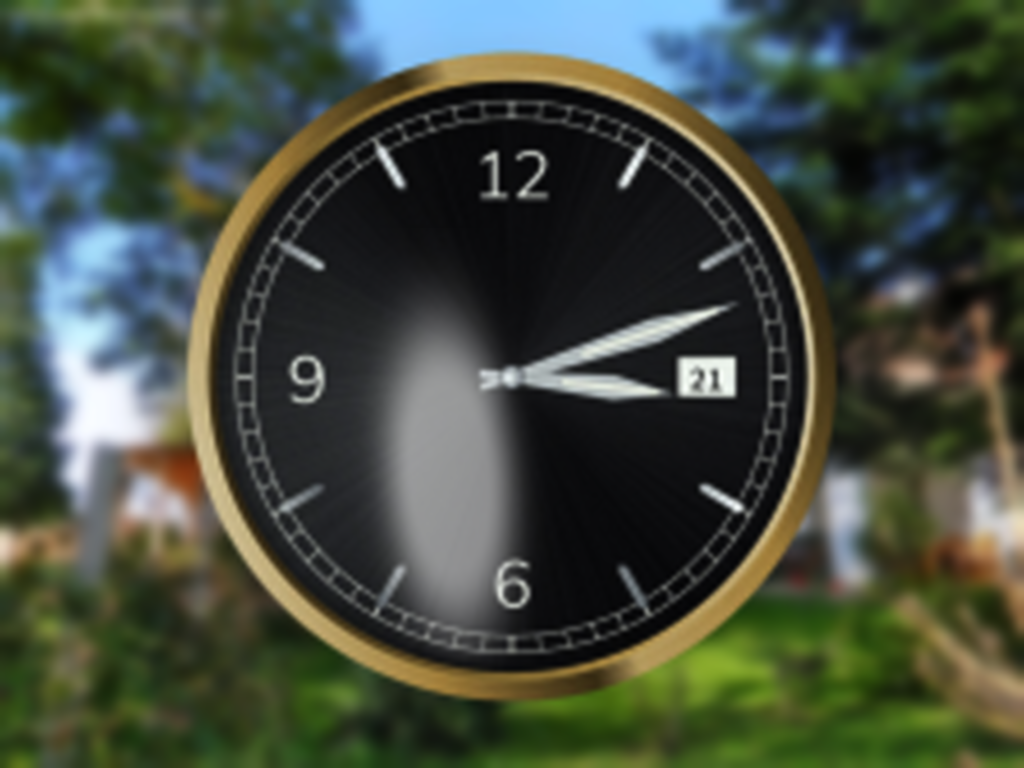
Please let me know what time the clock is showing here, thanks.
3:12
